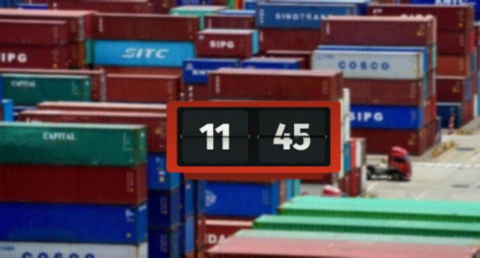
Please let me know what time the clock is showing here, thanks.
11:45
